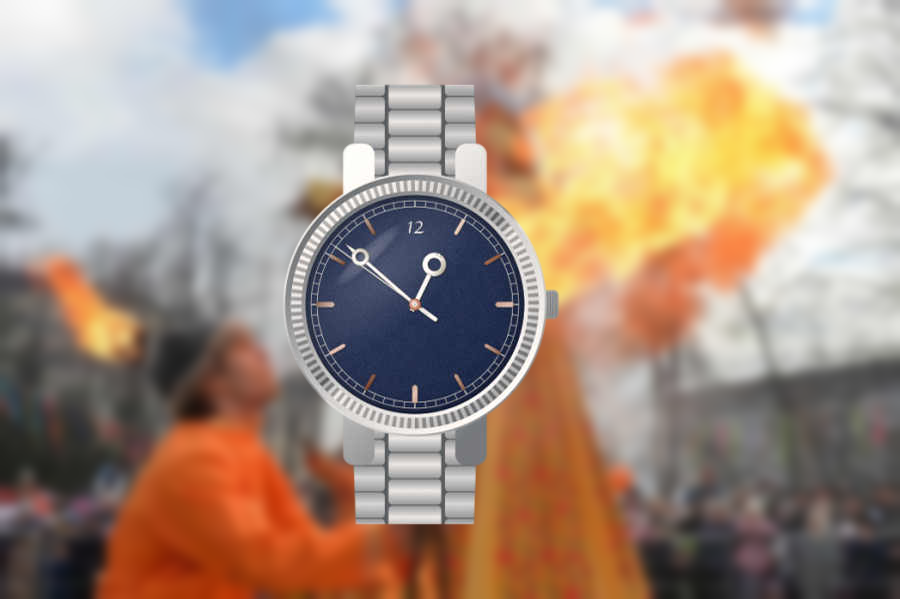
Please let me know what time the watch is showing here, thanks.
12:51:51
